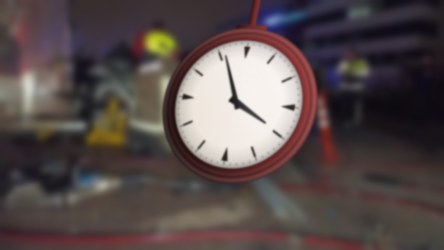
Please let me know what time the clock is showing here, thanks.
3:56
